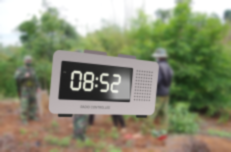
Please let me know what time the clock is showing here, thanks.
8:52
